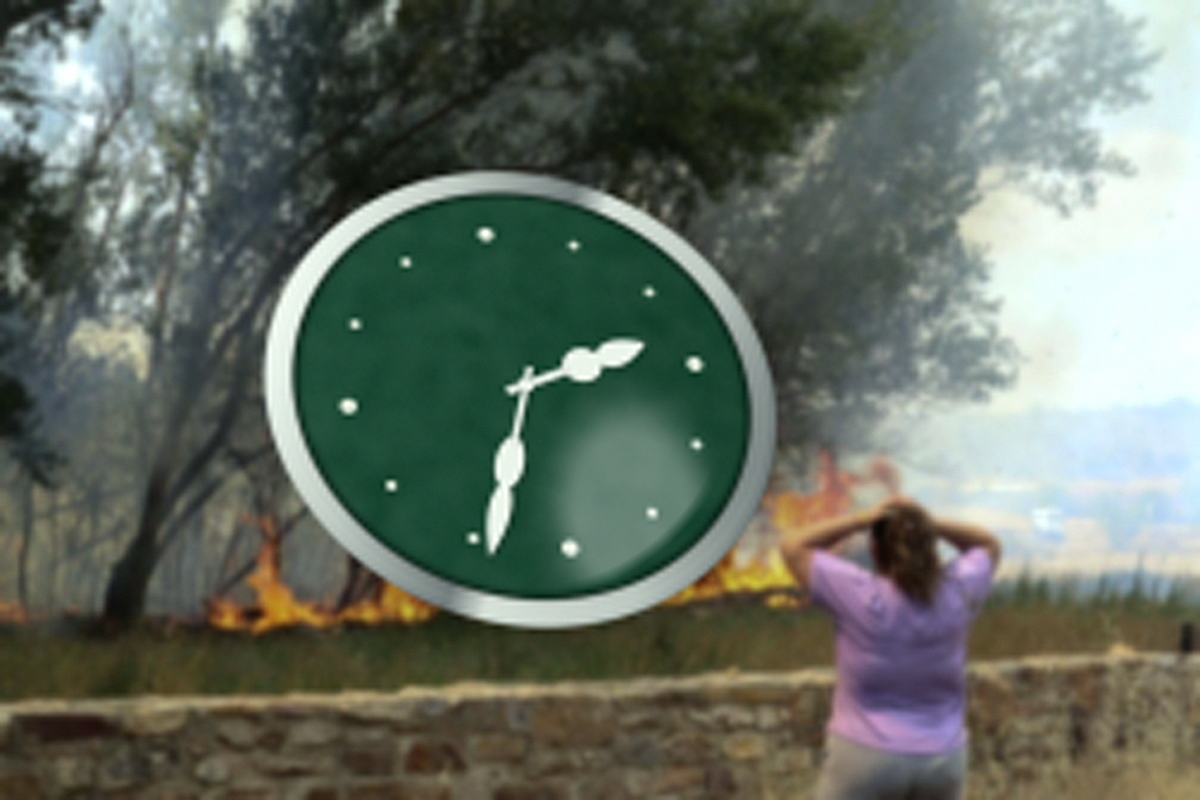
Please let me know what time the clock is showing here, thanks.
2:34
